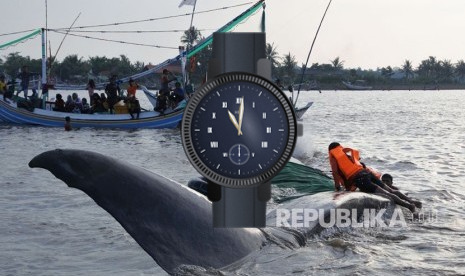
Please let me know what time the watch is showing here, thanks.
11:01
